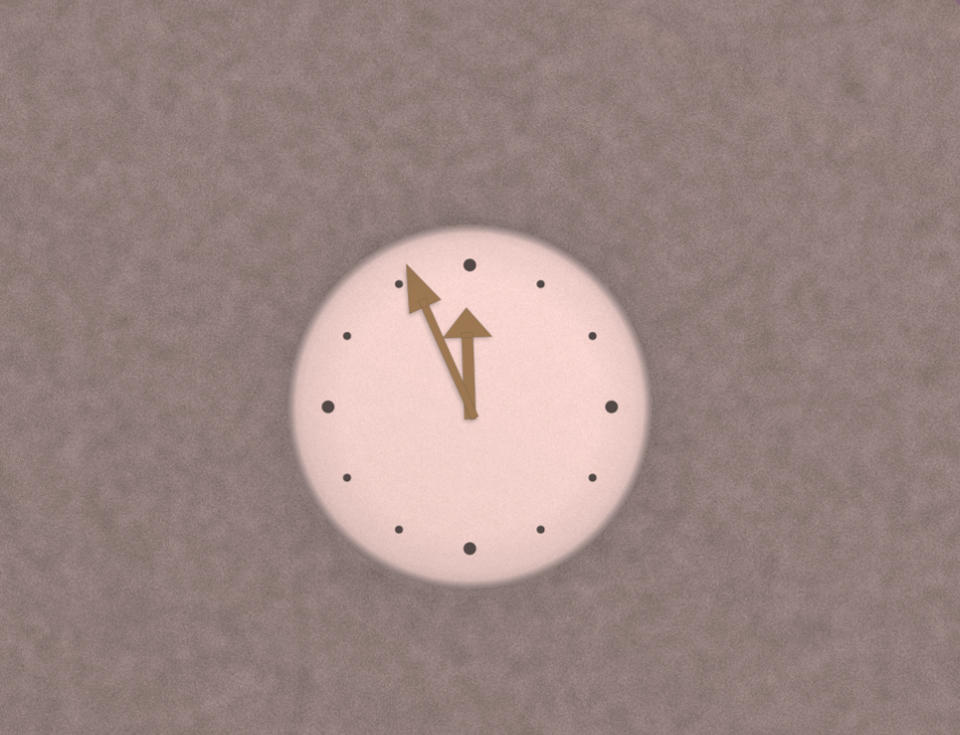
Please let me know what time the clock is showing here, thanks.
11:56
